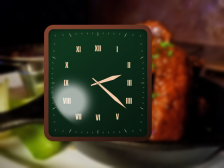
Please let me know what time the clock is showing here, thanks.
2:22
